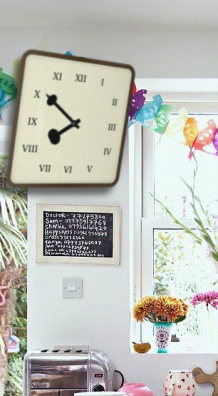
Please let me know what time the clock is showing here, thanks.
7:51
